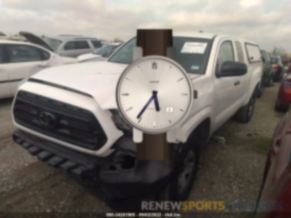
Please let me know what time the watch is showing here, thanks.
5:36
